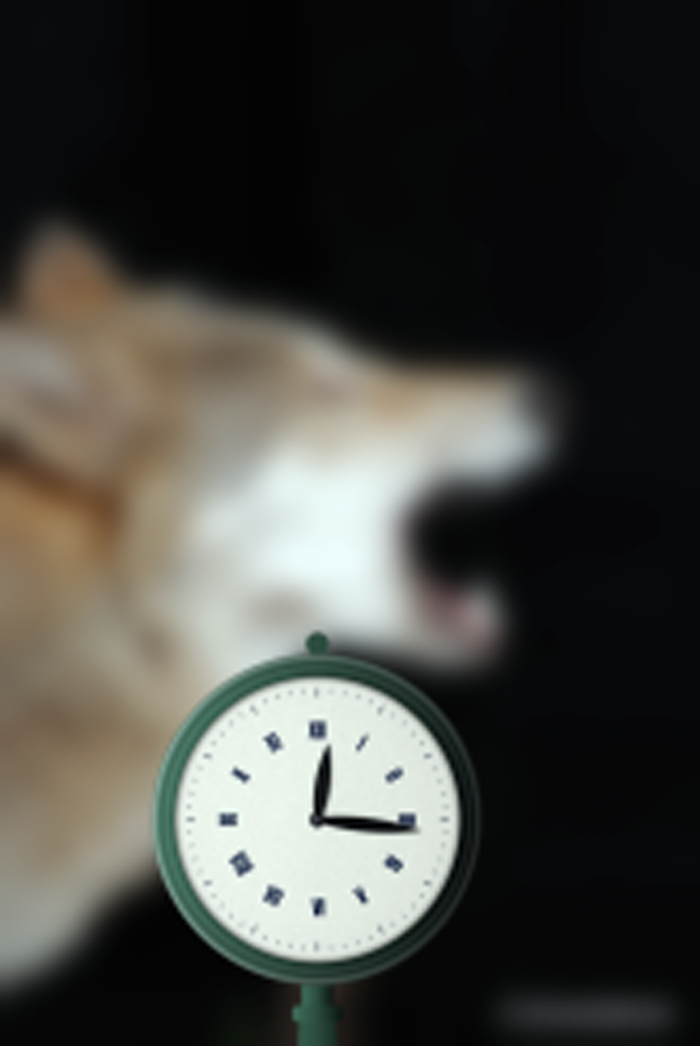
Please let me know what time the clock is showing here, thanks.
12:16
